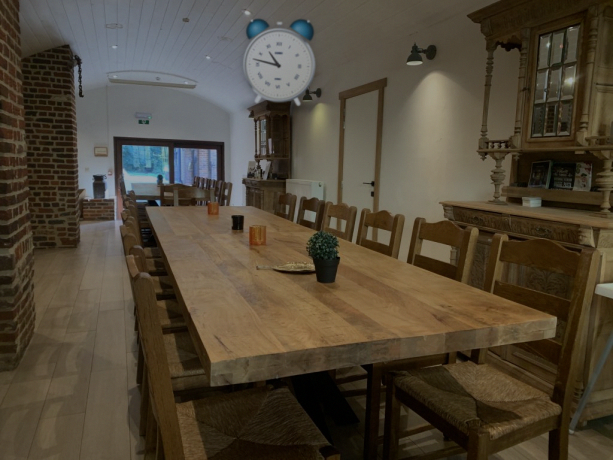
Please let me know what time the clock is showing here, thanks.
10:47
